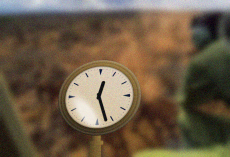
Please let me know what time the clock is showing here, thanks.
12:27
